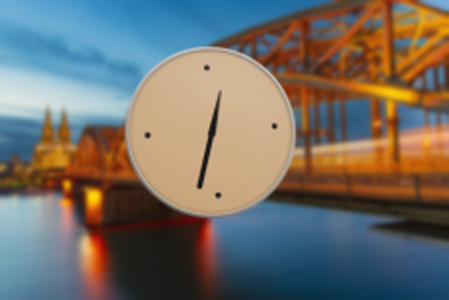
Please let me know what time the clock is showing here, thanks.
12:33
